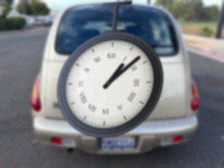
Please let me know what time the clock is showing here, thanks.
1:08
